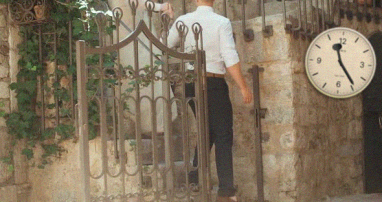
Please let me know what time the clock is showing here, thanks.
11:24
